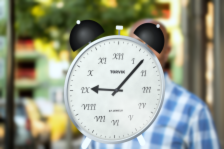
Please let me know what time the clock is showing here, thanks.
9:07
